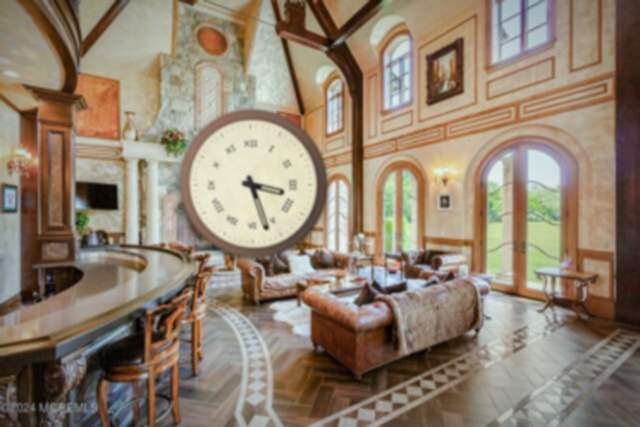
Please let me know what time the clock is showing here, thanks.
3:27
